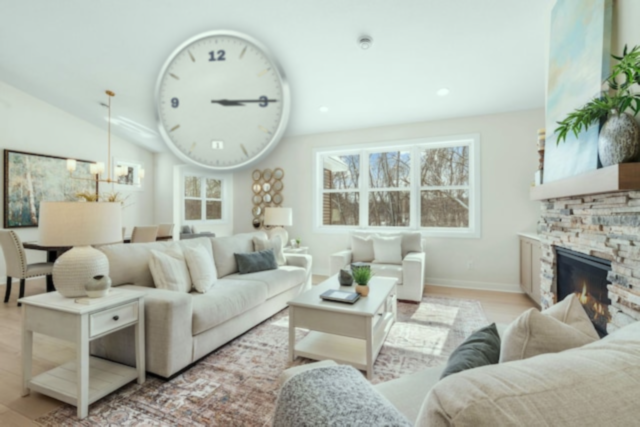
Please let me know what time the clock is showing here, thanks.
3:15
